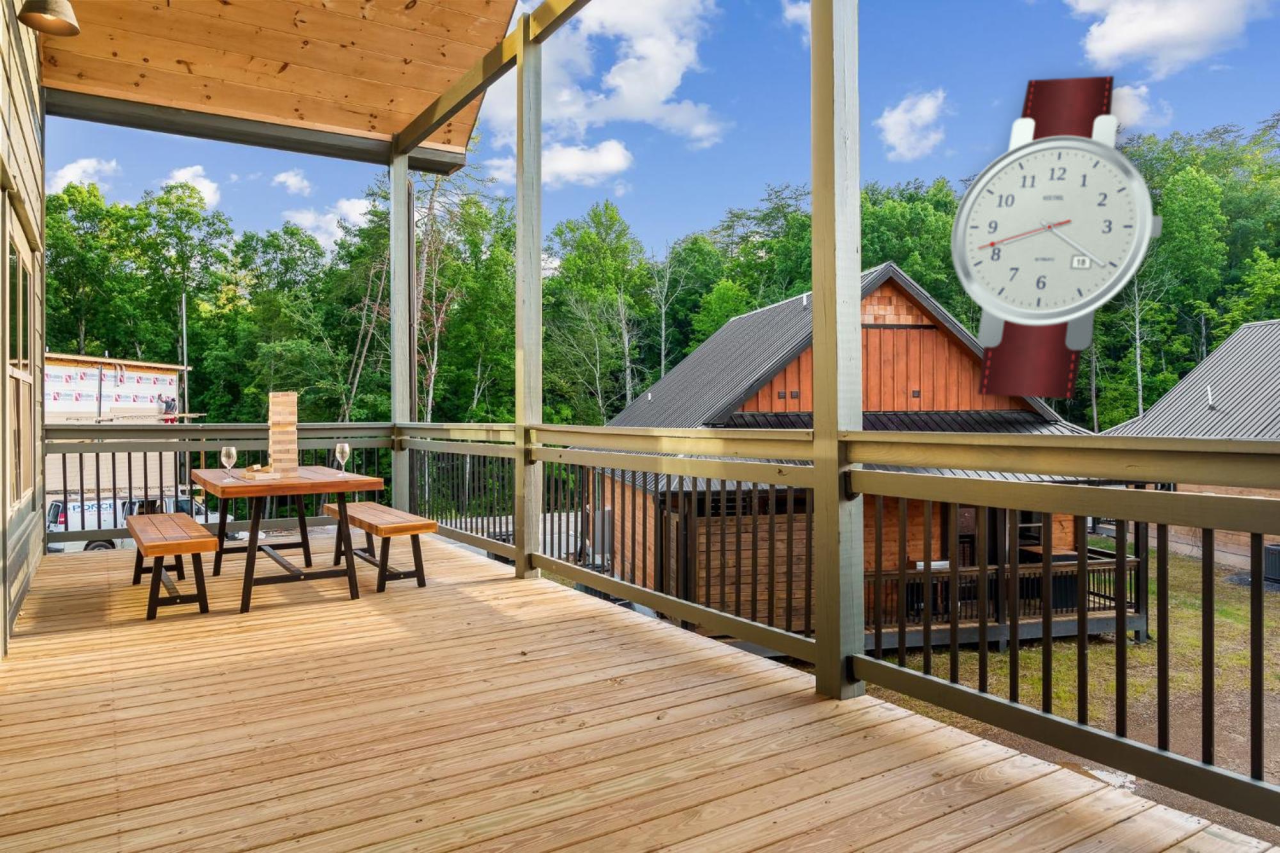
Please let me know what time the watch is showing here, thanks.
8:20:42
